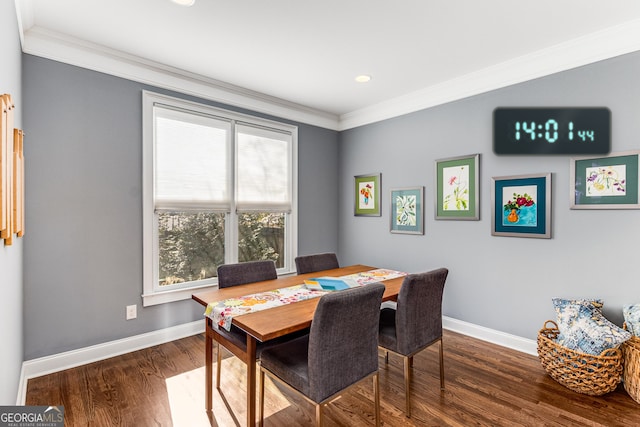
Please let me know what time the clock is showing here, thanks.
14:01:44
